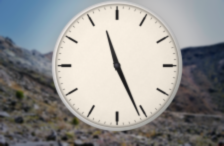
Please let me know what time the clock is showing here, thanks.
11:26
